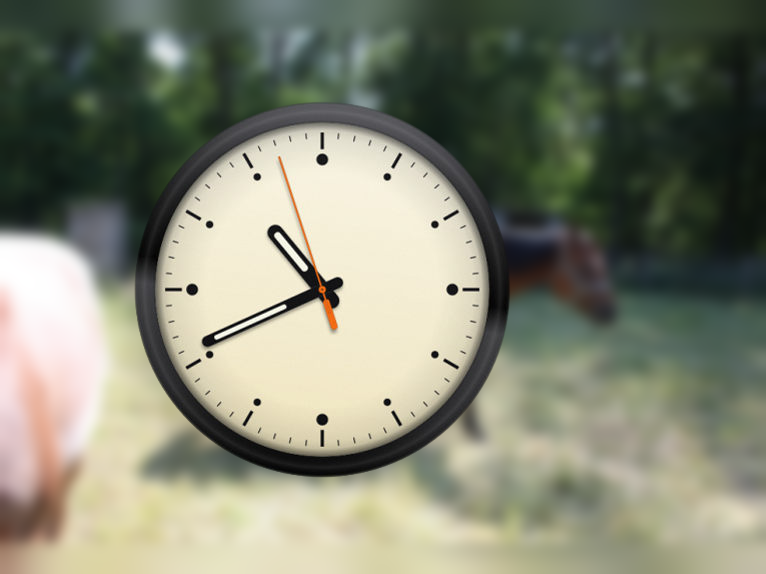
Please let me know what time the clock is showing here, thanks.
10:40:57
